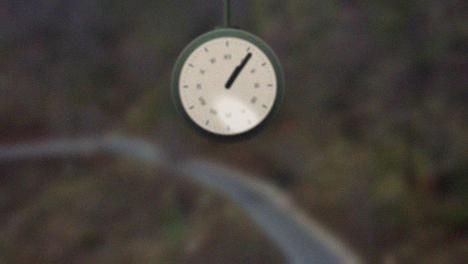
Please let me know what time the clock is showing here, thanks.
1:06
